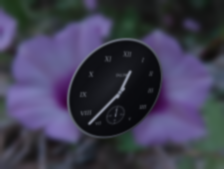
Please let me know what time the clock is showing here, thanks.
12:37
